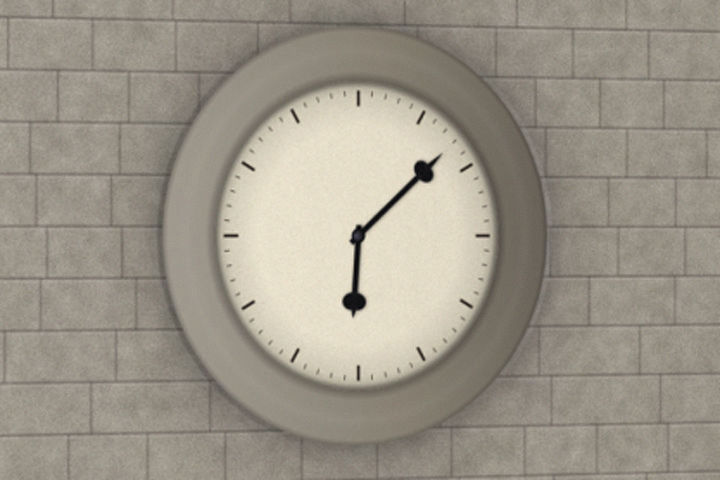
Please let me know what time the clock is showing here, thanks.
6:08
